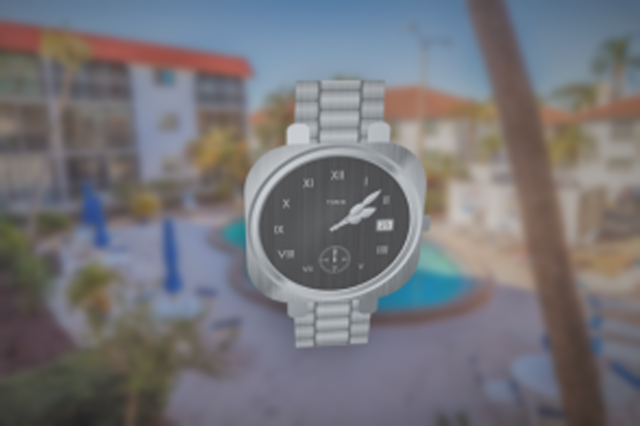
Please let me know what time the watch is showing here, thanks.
2:08
